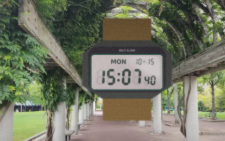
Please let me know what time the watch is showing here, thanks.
15:07:40
